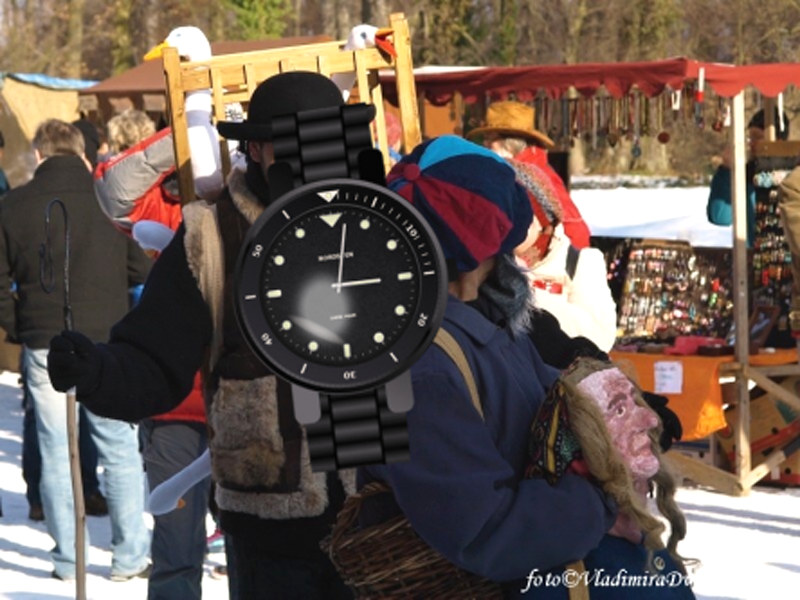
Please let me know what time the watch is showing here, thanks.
3:02
